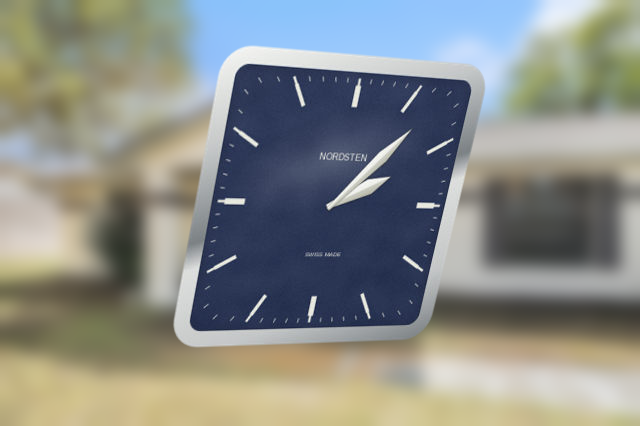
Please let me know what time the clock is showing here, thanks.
2:07
